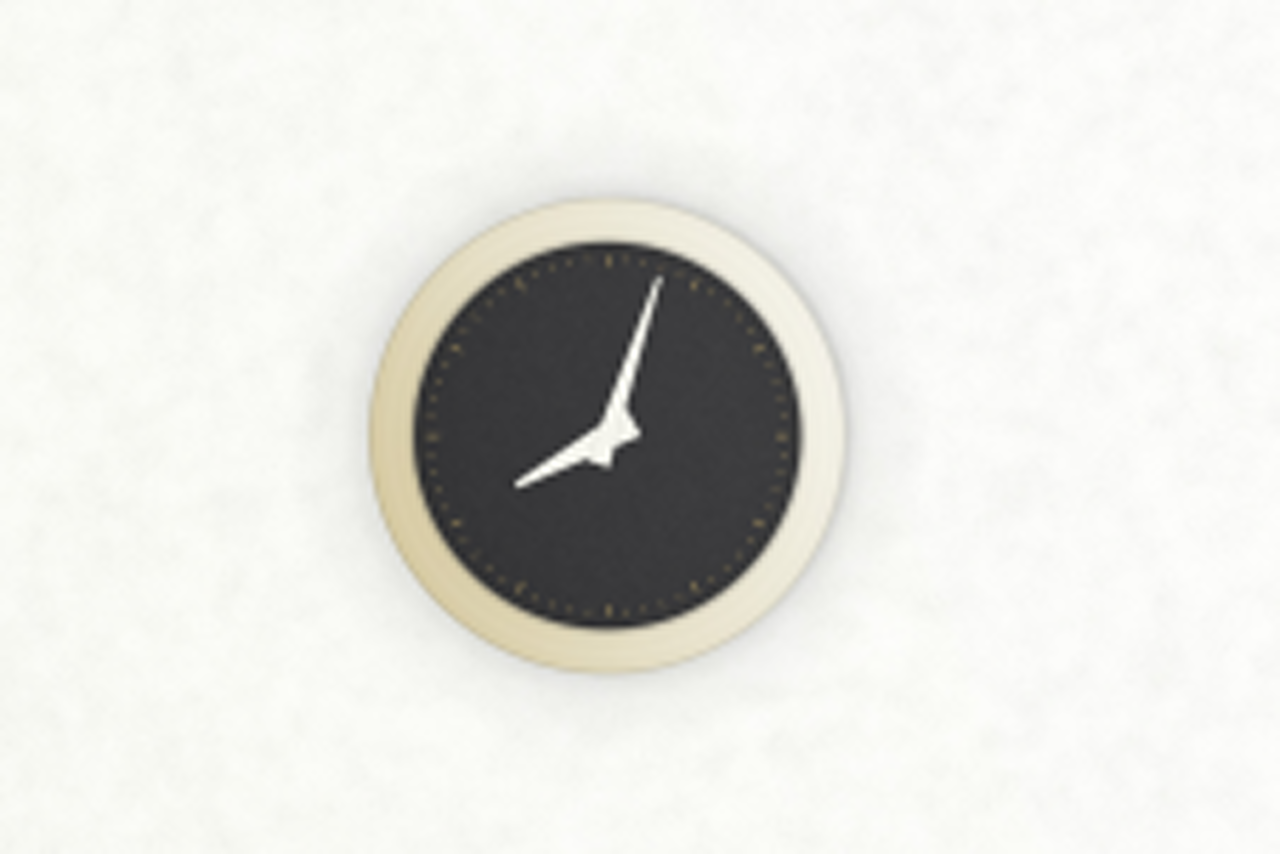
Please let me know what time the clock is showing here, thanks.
8:03
